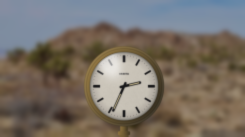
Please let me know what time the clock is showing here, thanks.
2:34
